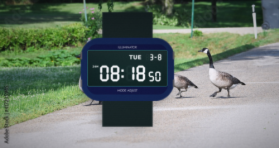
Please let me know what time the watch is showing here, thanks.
8:18:50
